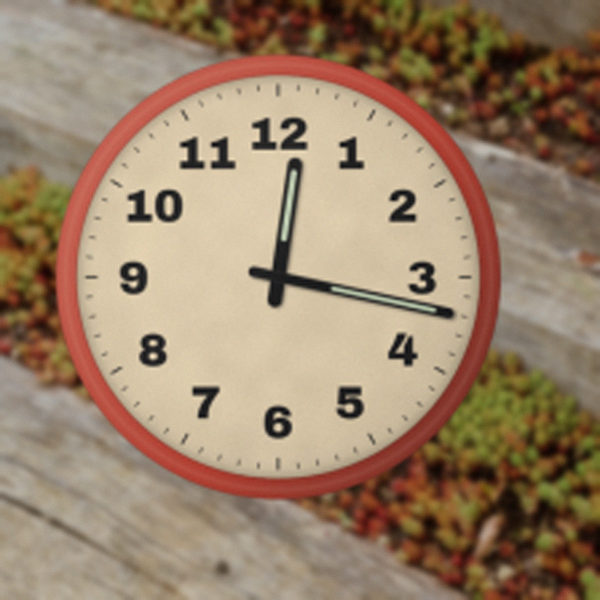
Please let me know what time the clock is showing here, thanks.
12:17
